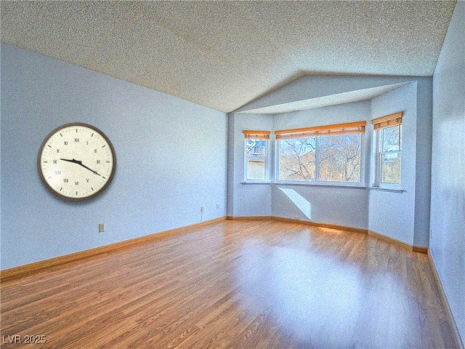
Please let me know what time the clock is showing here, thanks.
9:20
